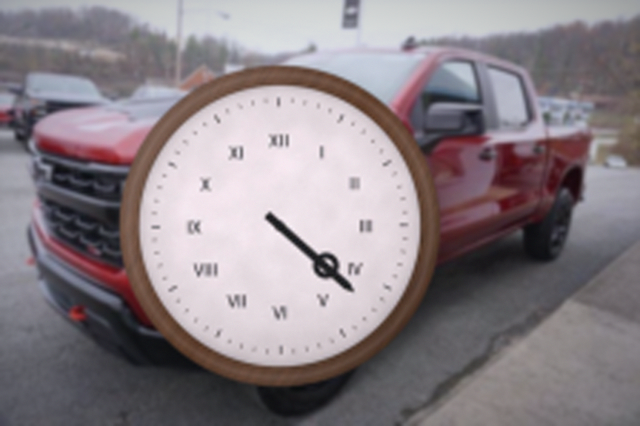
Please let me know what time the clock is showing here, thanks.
4:22
